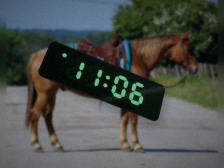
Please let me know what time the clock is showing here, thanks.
11:06
